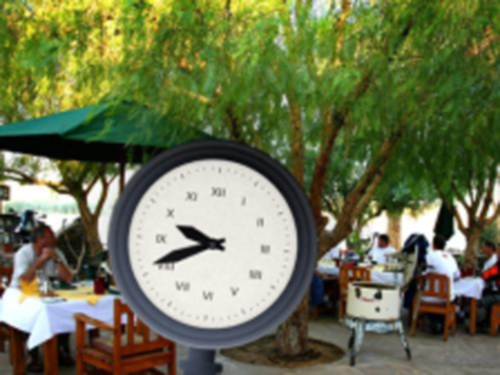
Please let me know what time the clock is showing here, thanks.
9:41
